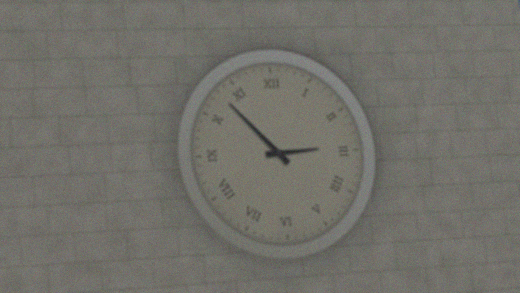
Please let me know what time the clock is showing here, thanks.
2:53
